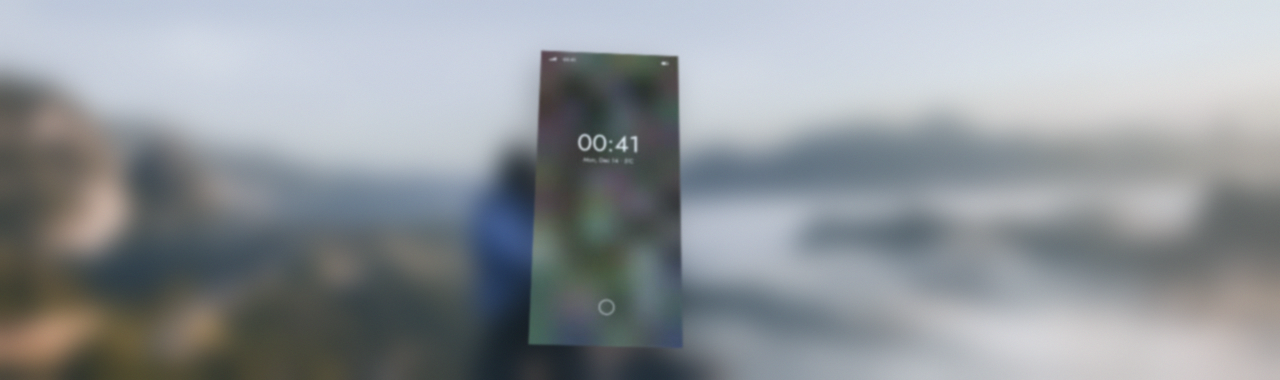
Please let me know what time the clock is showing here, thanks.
0:41
